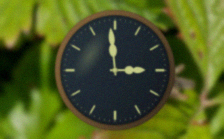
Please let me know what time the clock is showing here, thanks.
2:59
